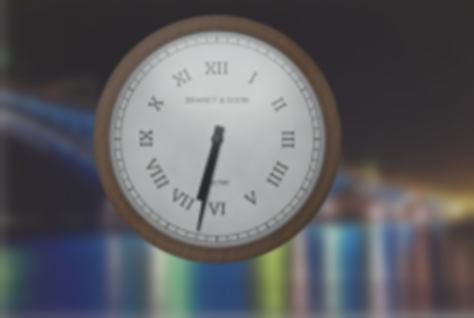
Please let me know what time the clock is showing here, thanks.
6:32
